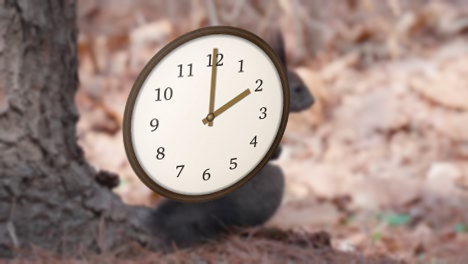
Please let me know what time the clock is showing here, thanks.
2:00
